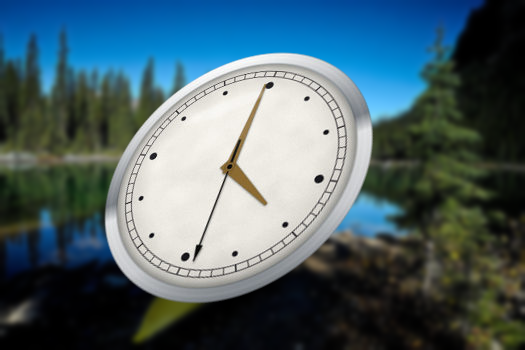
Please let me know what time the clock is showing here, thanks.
3:59:29
